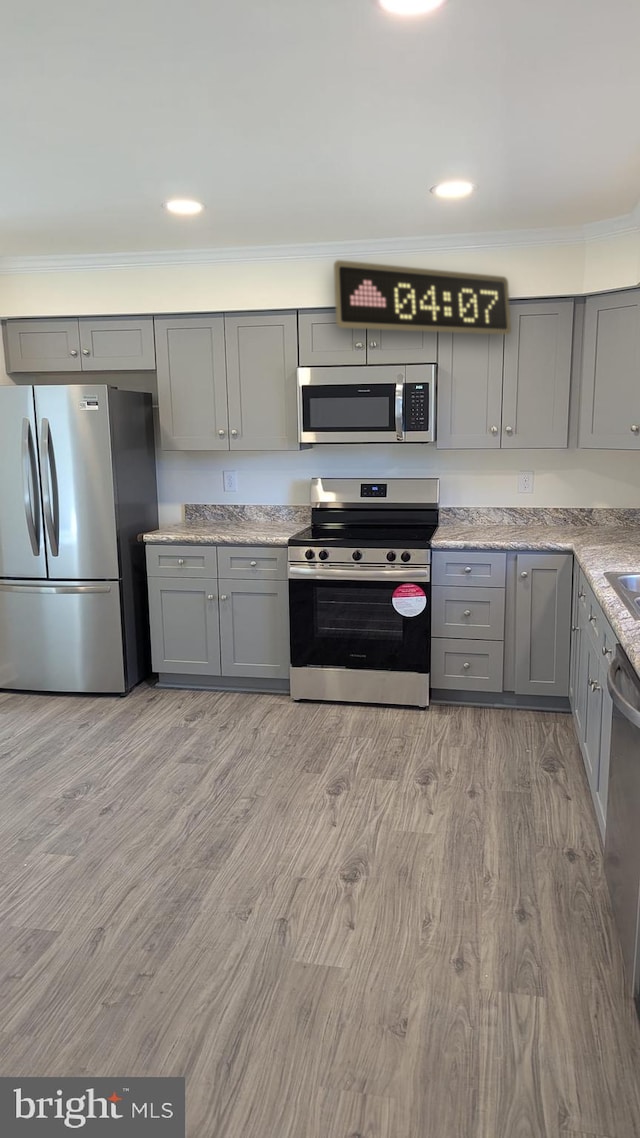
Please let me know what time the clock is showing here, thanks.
4:07
